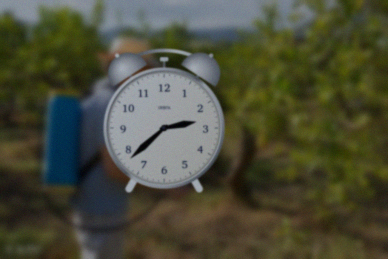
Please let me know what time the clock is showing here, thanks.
2:38
